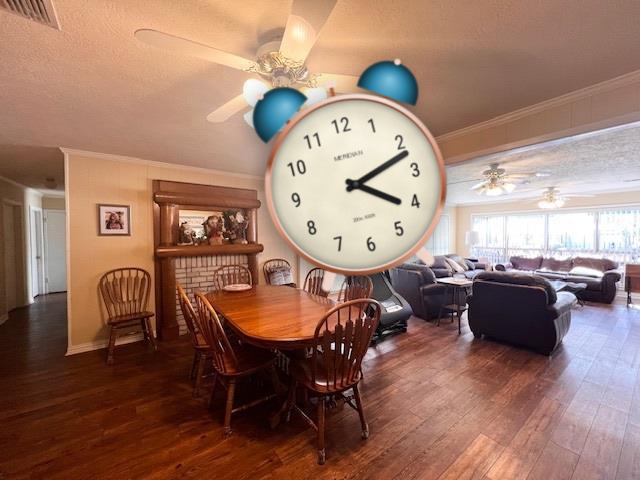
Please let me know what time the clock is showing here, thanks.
4:12
